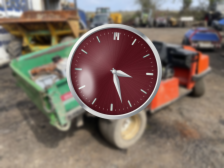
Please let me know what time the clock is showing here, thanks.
3:27
